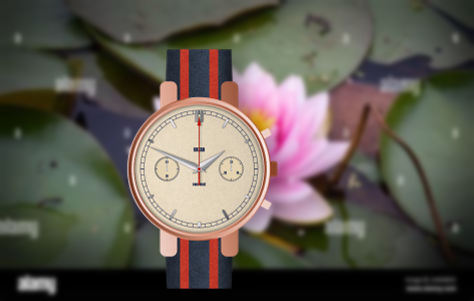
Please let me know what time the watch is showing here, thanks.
1:49
